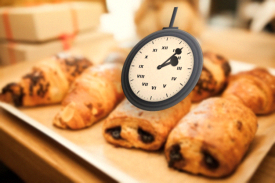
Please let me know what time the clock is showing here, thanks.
2:07
